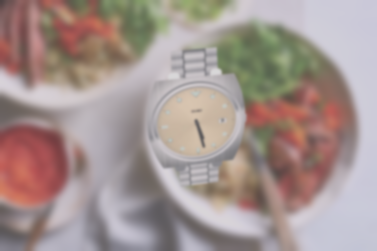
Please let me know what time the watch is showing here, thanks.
5:28
